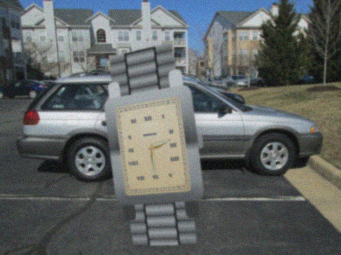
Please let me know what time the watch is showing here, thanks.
2:30
